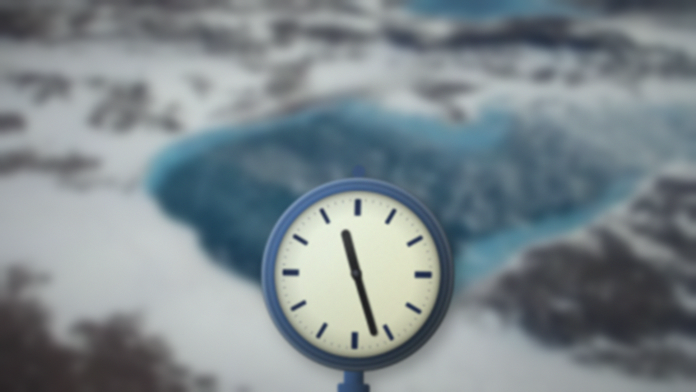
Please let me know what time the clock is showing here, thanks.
11:27
